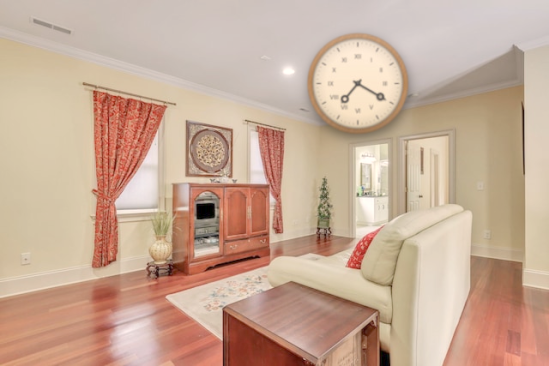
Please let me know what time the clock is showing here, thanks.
7:20
